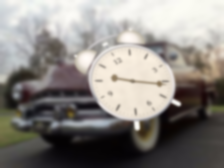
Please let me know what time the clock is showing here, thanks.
10:21
